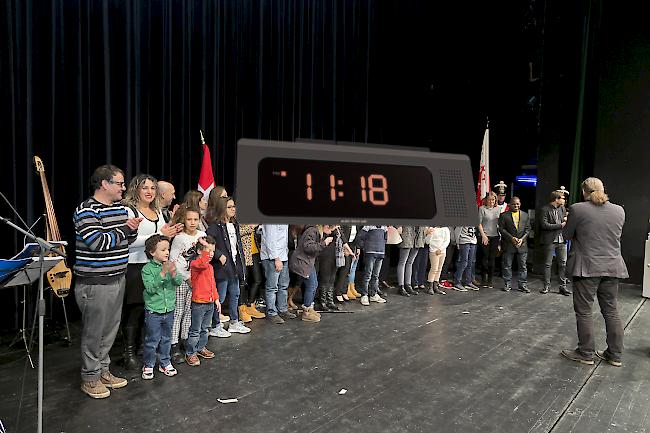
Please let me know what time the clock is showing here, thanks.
11:18
